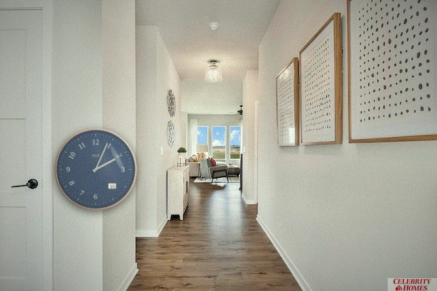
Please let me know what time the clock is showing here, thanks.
2:04
